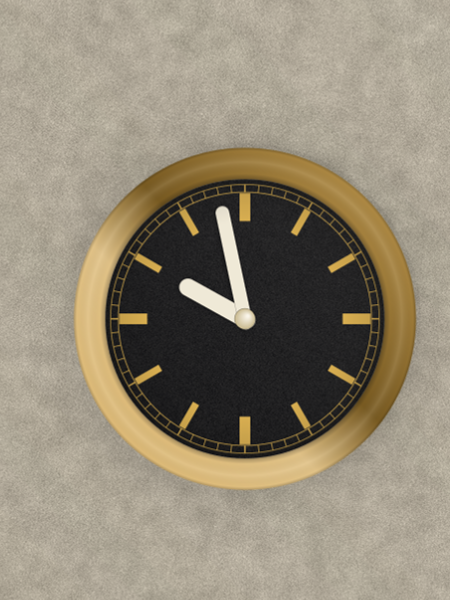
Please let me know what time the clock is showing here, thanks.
9:58
